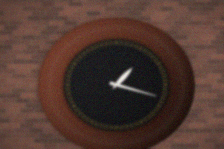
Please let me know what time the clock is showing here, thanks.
1:18
